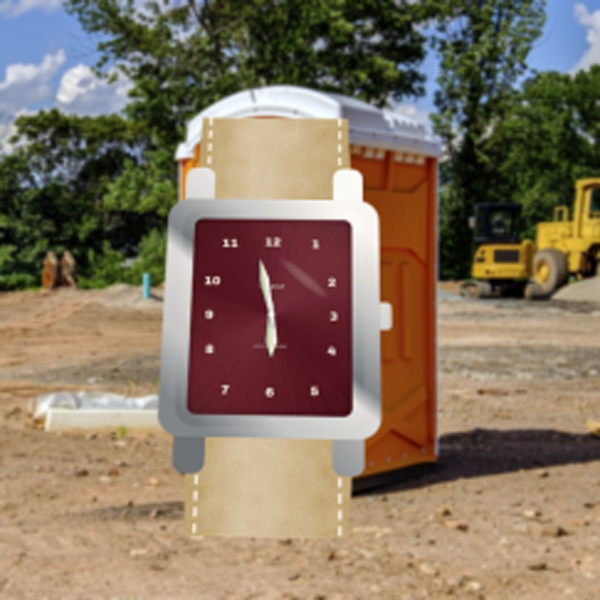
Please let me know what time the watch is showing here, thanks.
5:58
